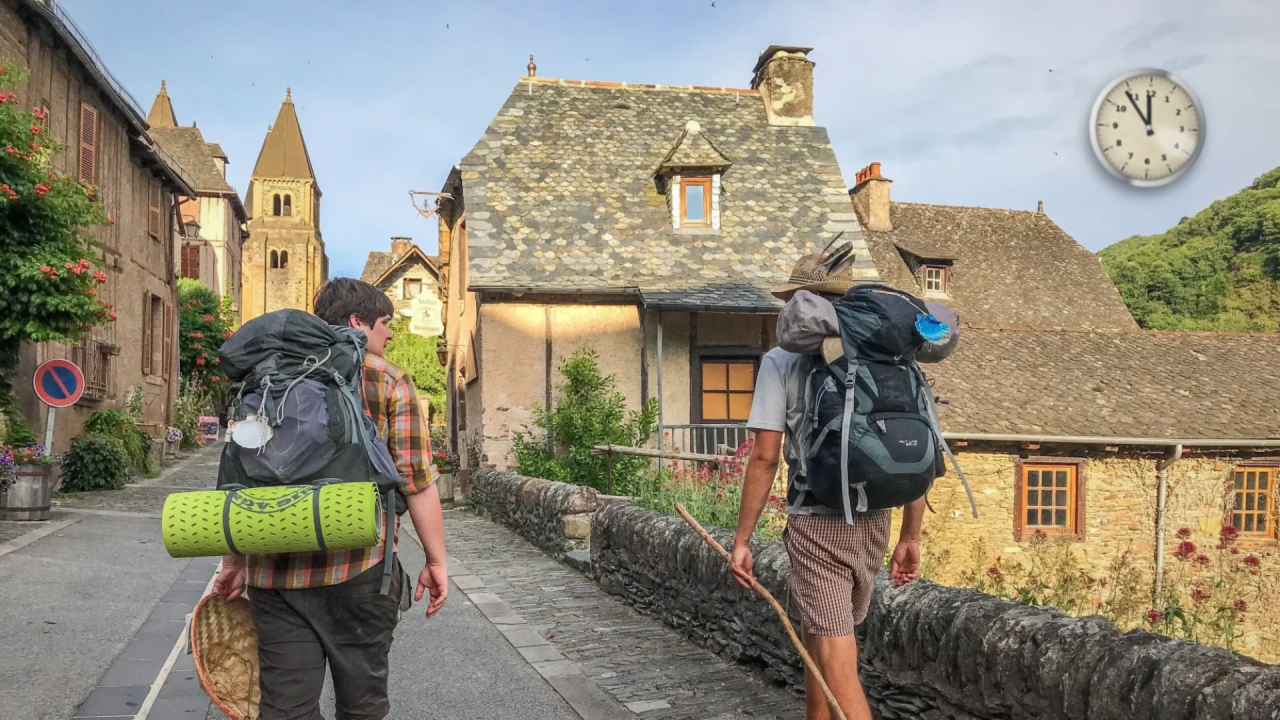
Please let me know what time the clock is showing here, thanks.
11:54
